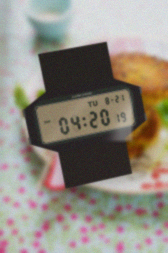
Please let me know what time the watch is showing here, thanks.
4:20:19
